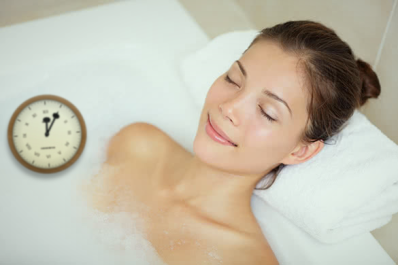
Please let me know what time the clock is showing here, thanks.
12:05
